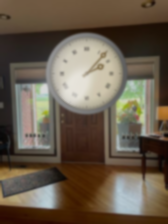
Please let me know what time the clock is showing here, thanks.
2:07
